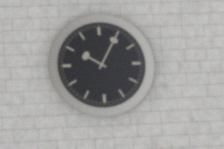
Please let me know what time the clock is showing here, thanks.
10:05
